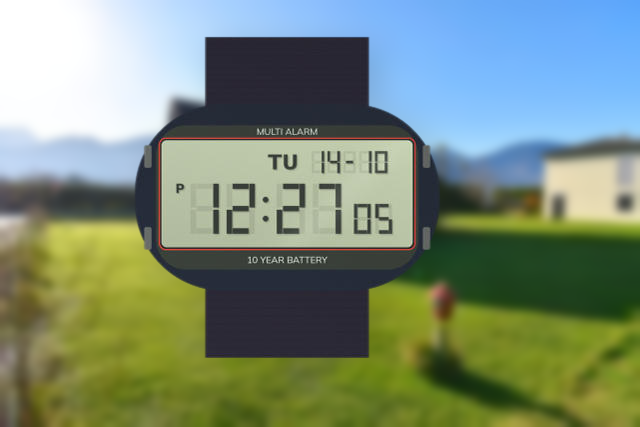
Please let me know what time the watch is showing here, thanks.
12:27:05
